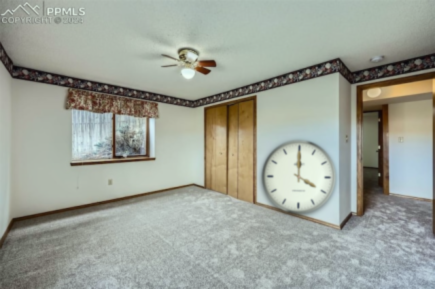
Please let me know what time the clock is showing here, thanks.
4:00
